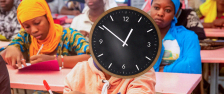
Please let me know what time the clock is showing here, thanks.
12:51
